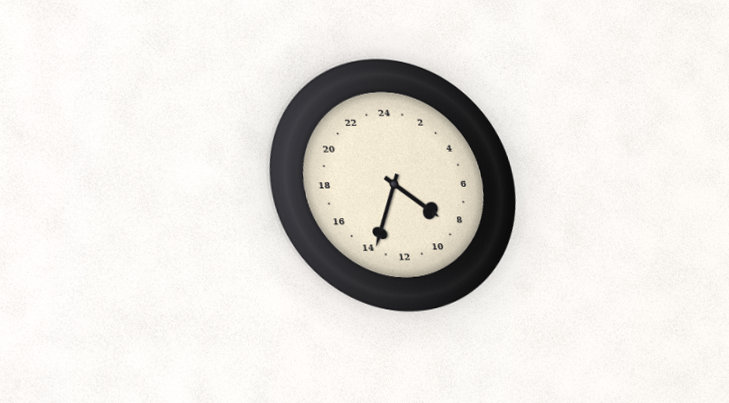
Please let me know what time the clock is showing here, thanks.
8:34
